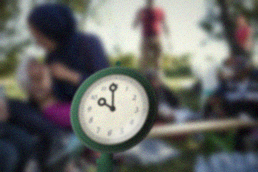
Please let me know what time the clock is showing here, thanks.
9:59
